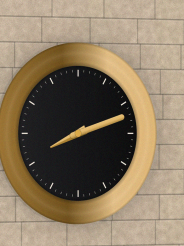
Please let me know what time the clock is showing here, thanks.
8:12
